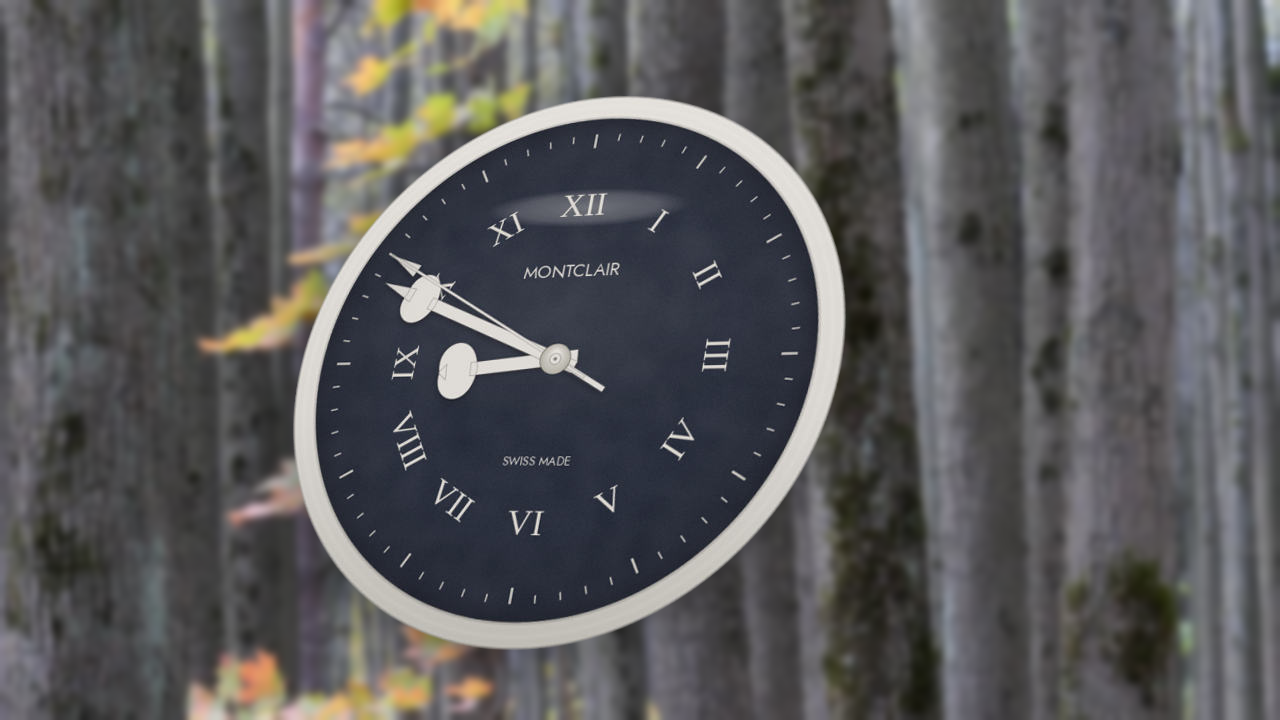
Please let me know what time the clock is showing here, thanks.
8:48:50
